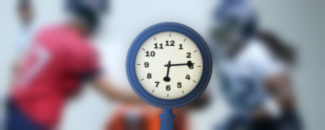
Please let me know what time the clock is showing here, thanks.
6:14
